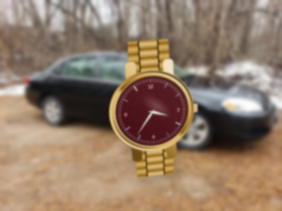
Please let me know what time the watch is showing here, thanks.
3:36
